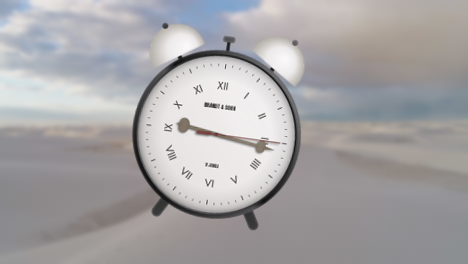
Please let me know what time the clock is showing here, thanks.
9:16:15
